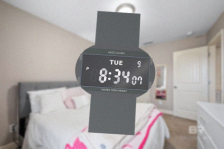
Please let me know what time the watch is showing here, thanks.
8:34:07
